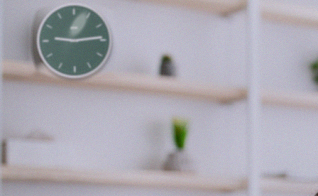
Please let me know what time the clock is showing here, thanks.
9:14
